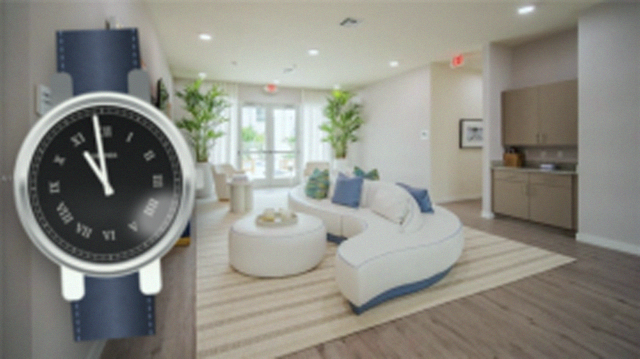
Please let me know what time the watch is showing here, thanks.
10:59
